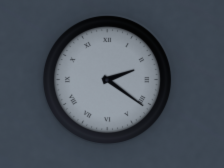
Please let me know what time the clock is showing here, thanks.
2:21
